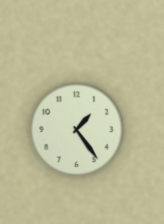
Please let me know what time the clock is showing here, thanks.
1:24
